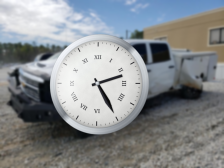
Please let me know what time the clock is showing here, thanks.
2:25
